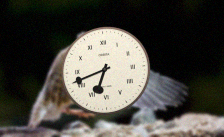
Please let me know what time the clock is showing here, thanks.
6:42
